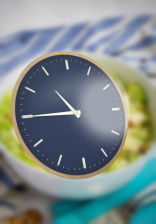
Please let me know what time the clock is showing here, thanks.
10:45
